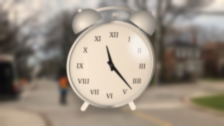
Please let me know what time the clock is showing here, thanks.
11:23
